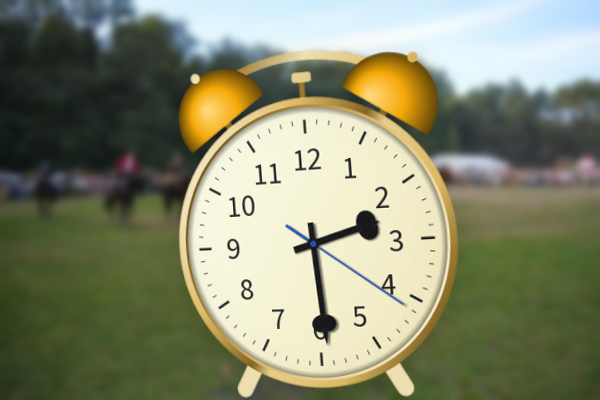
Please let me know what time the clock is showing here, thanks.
2:29:21
